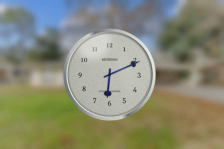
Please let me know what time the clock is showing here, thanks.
6:11
